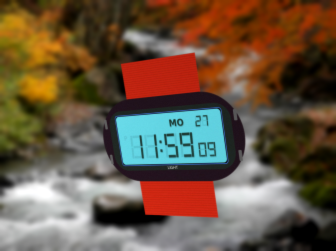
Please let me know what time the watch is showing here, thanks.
11:59:09
